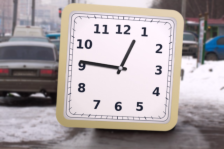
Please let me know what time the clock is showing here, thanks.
12:46
